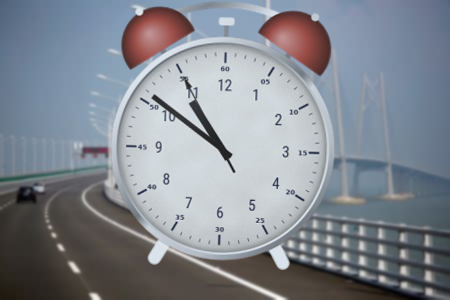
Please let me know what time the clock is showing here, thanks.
10:50:55
